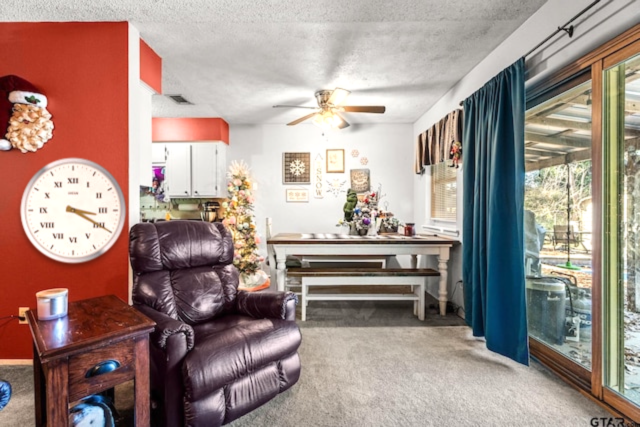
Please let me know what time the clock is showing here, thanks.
3:20
